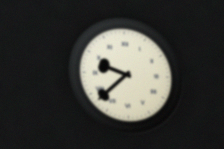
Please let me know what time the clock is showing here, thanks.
9:38
